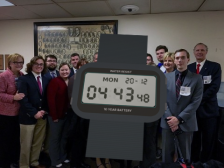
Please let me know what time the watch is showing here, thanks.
4:43:48
